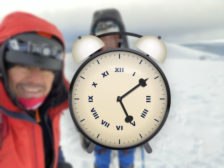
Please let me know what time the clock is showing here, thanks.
5:09
